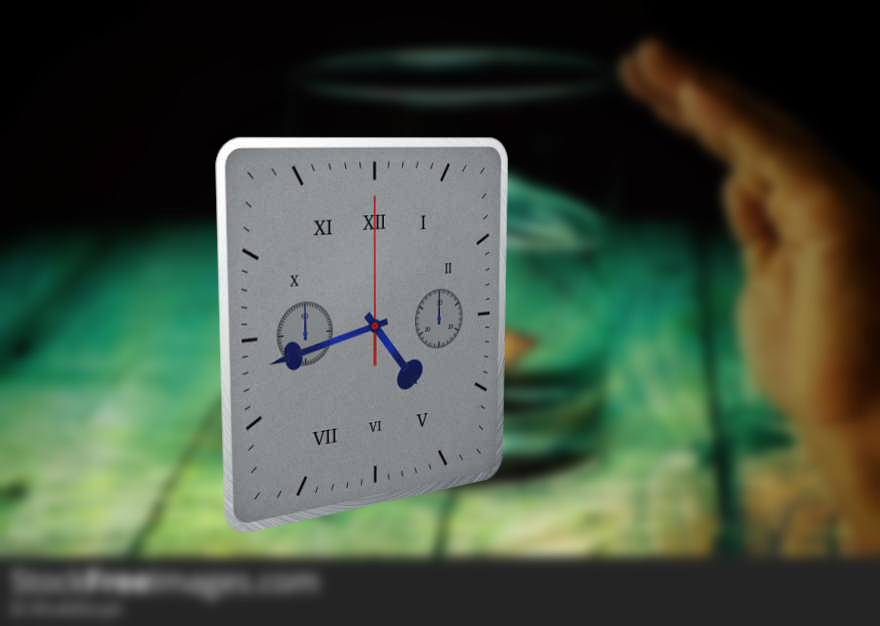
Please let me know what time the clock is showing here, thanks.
4:43
